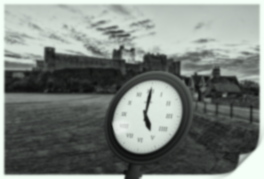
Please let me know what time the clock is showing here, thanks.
5:00
